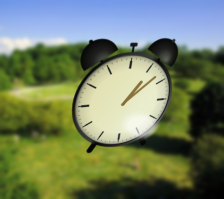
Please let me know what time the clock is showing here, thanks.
1:08
